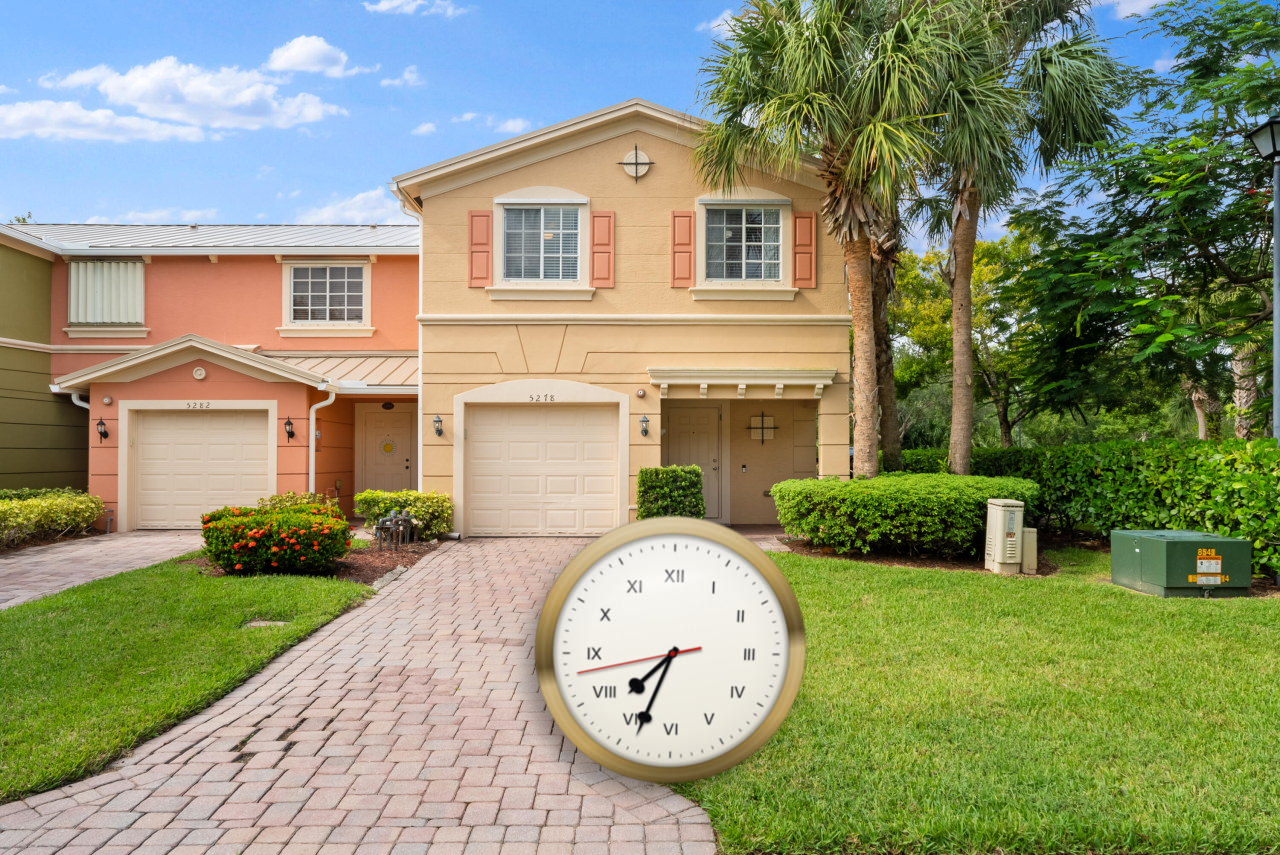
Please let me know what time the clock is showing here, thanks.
7:33:43
